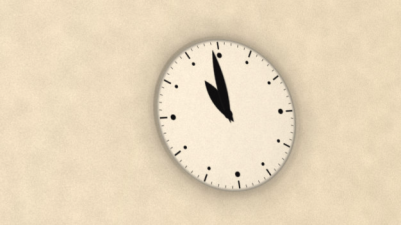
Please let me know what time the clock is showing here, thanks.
10:59
